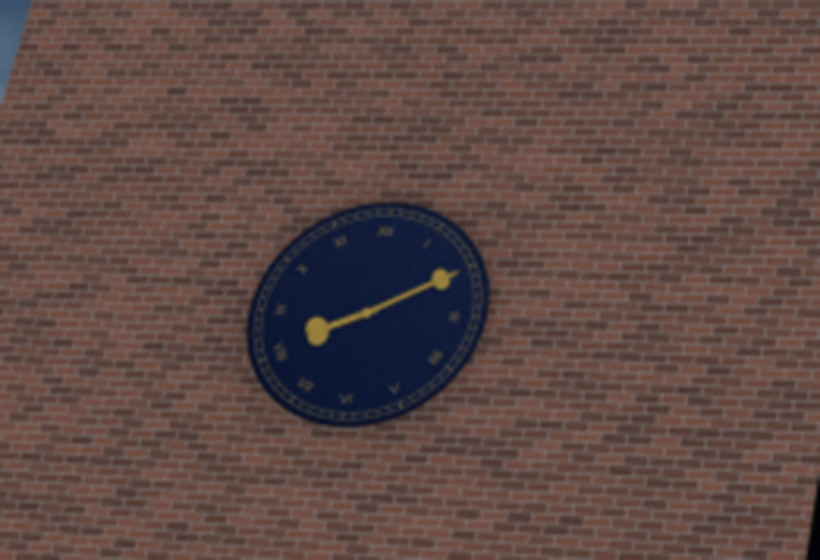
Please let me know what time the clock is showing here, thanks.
8:10
